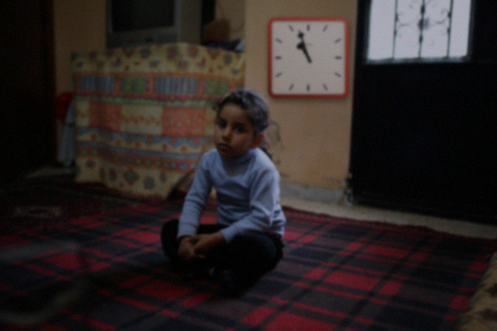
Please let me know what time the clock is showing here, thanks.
10:57
